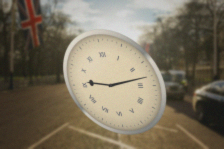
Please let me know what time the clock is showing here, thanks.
9:13
